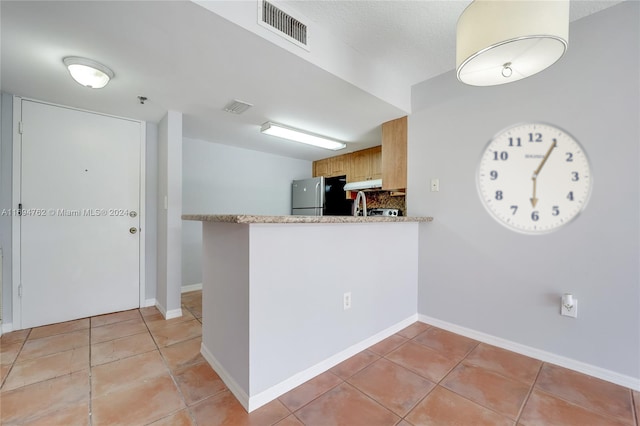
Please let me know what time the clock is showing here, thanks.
6:05
